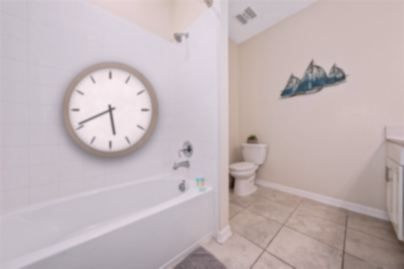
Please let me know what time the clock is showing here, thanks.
5:41
